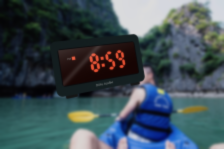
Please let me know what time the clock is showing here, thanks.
8:59
